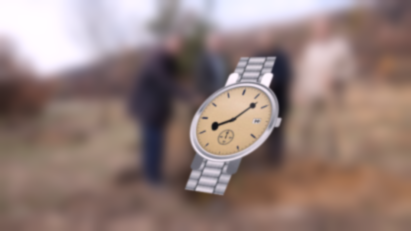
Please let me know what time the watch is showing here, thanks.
8:07
